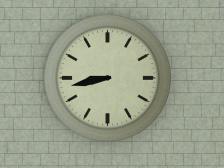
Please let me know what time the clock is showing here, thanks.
8:43
